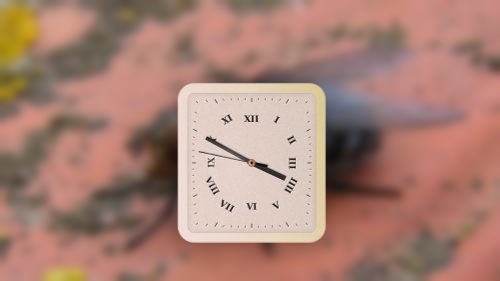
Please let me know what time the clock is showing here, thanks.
3:49:47
